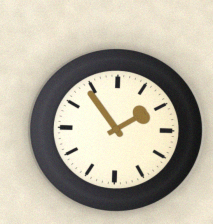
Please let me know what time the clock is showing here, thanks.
1:54
